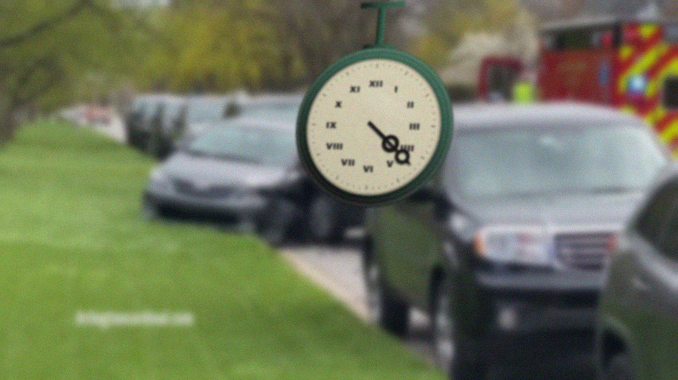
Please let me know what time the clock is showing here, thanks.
4:22
